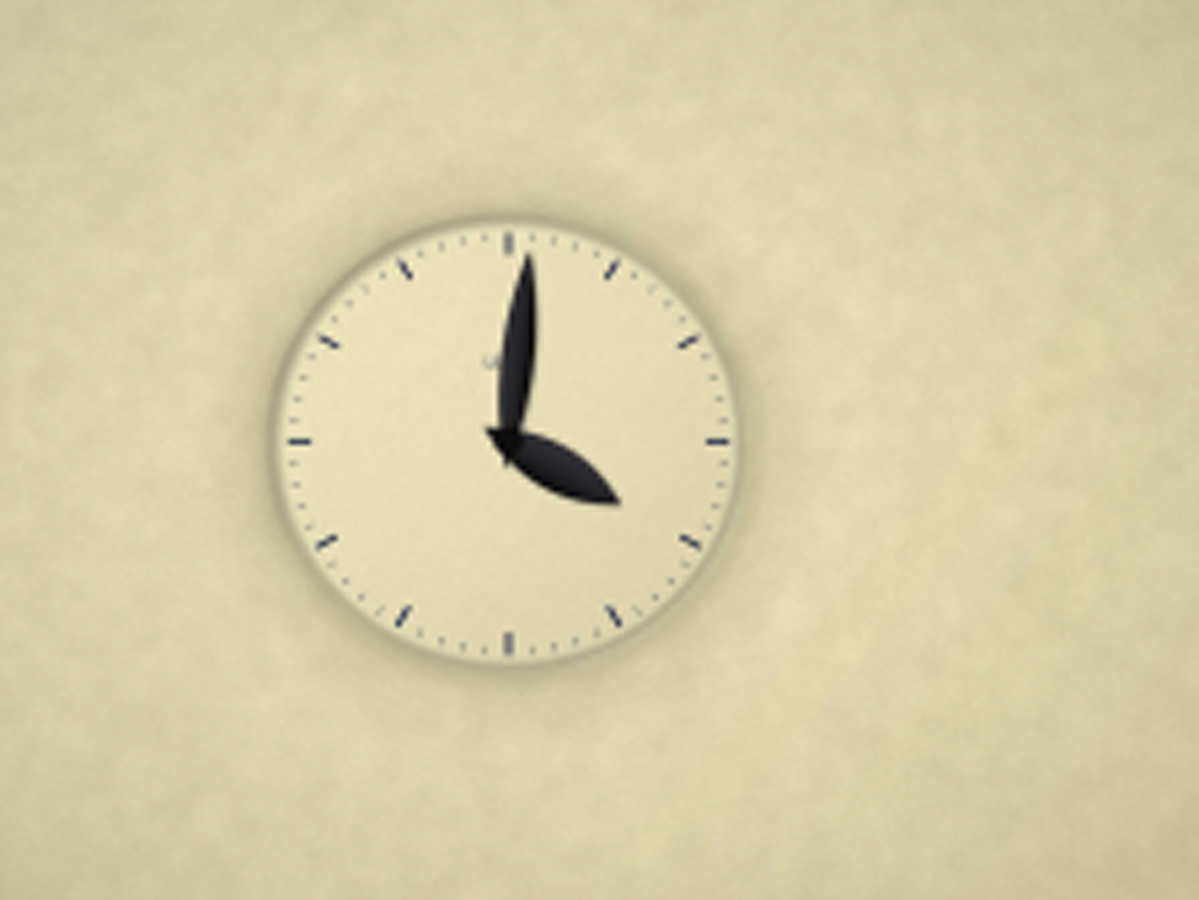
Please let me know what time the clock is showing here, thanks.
4:01
